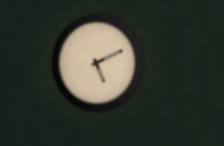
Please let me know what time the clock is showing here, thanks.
5:11
